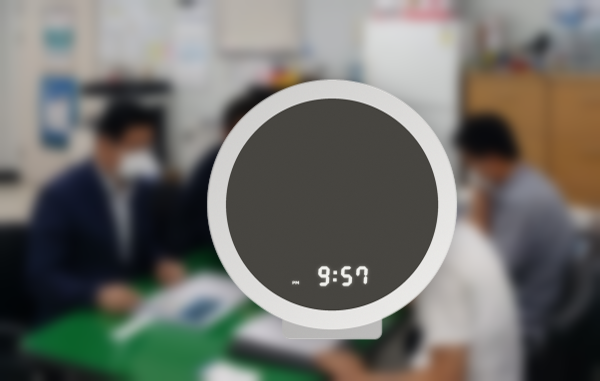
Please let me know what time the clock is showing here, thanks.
9:57
